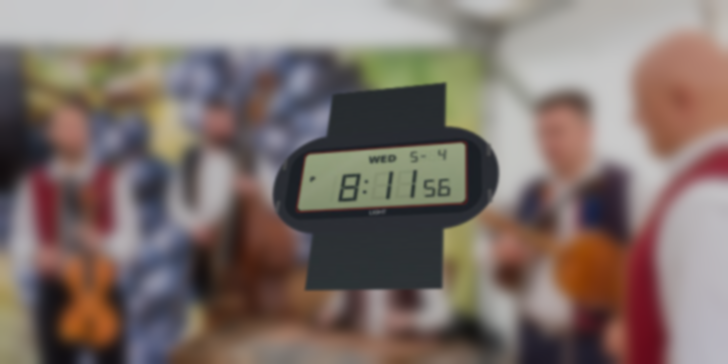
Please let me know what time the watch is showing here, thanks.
8:11:56
